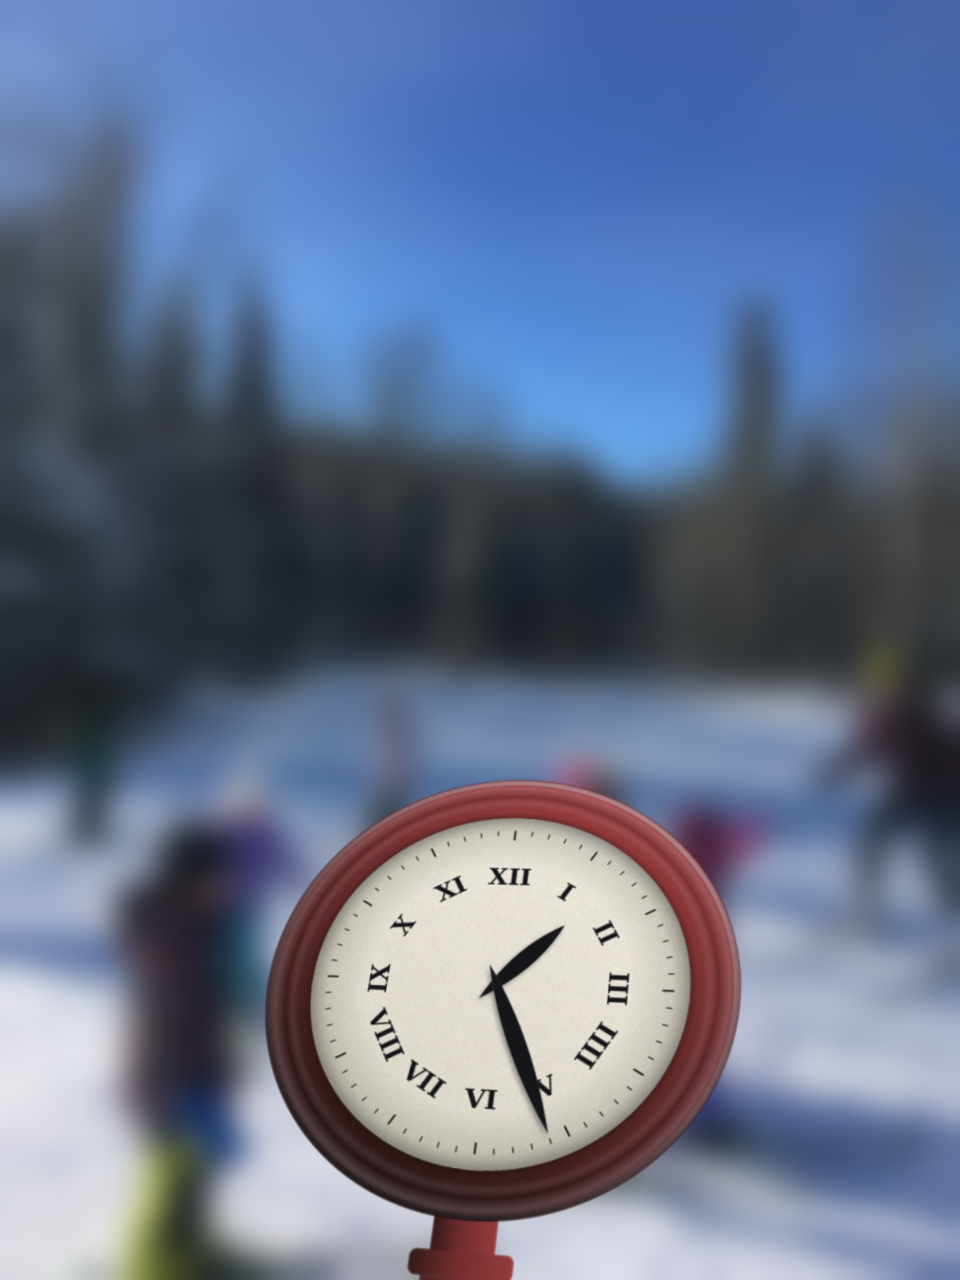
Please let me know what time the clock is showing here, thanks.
1:26
